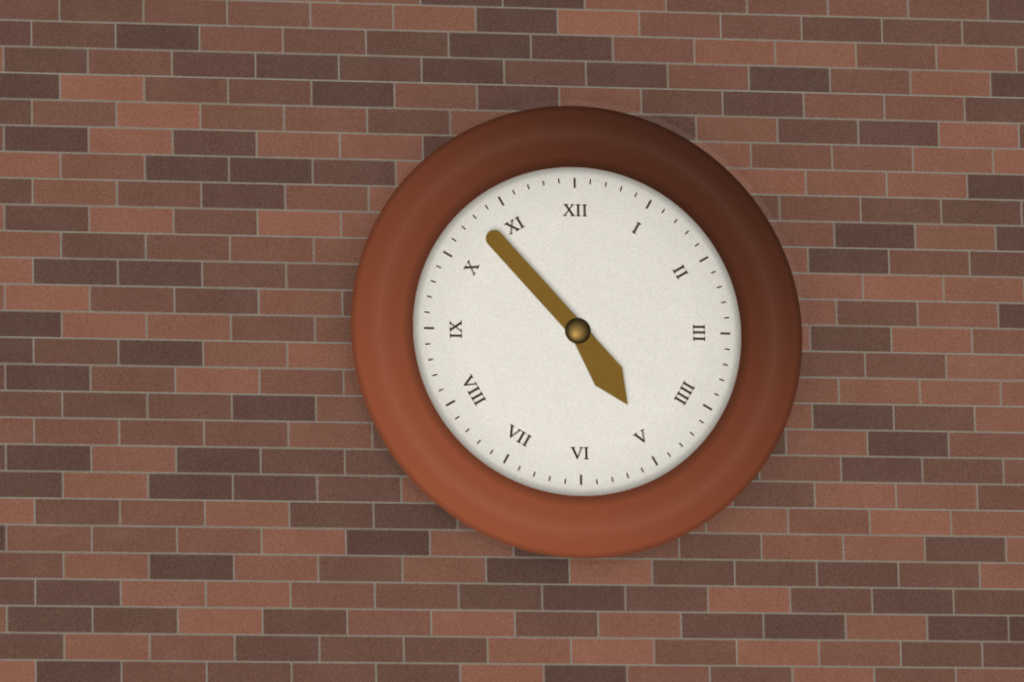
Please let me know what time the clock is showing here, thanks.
4:53
